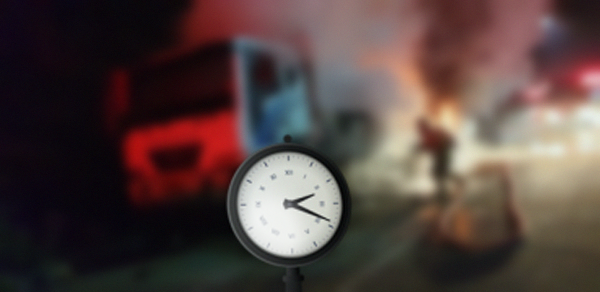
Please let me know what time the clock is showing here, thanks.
2:19
